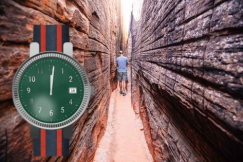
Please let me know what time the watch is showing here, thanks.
12:01
